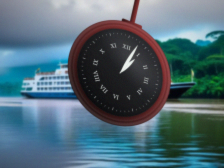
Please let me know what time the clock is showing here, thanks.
1:03
